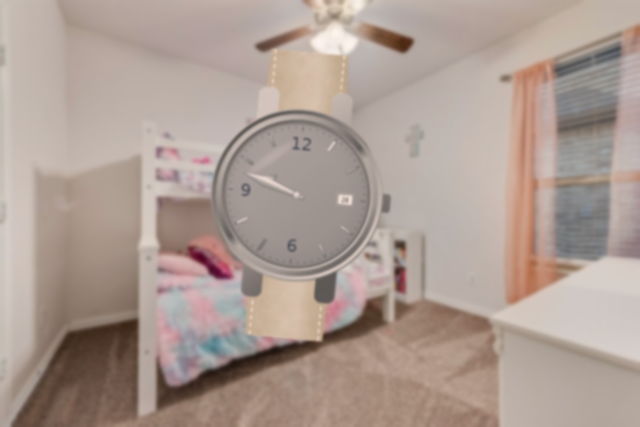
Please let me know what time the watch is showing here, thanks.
9:48
